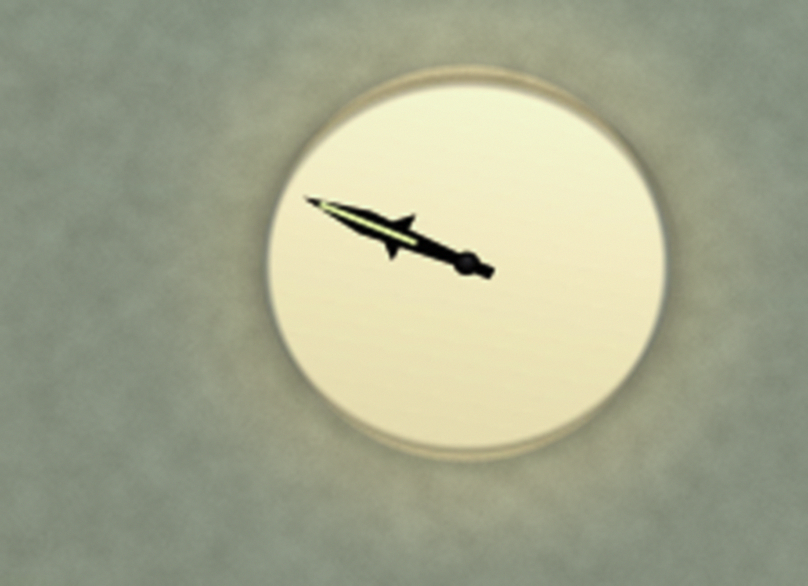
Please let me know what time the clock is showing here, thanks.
9:49
